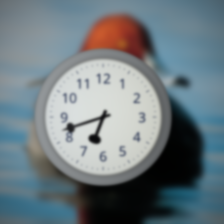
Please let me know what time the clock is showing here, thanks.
6:42
